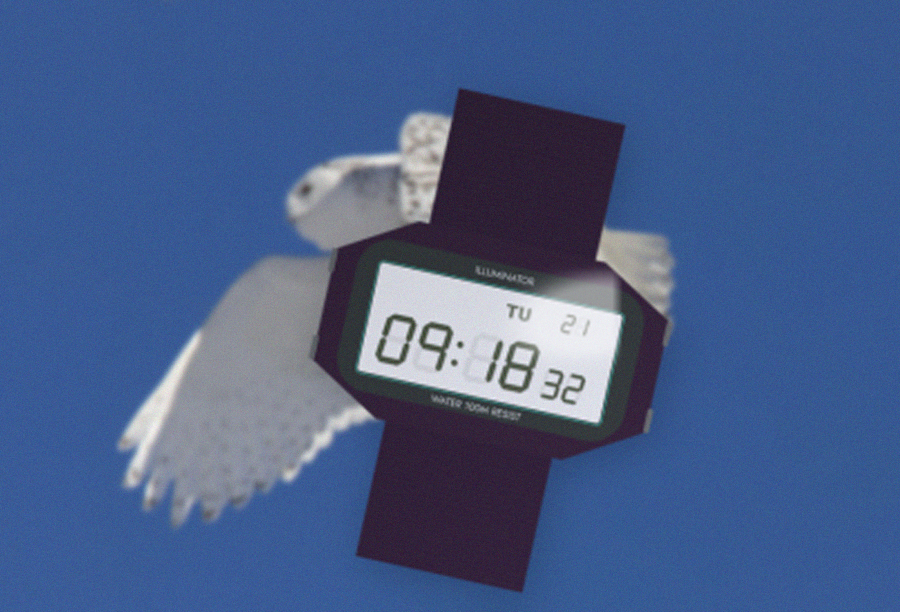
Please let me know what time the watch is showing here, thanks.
9:18:32
